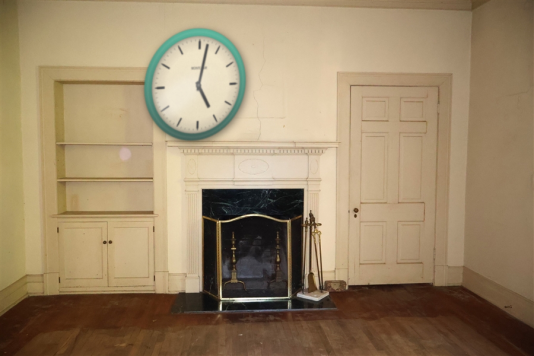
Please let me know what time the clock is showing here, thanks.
5:02
